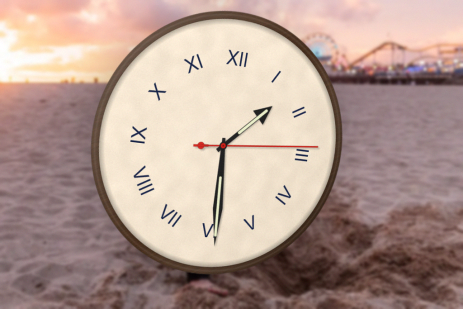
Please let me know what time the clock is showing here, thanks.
1:29:14
